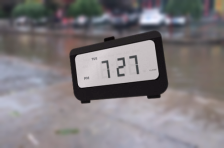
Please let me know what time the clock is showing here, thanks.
7:27
